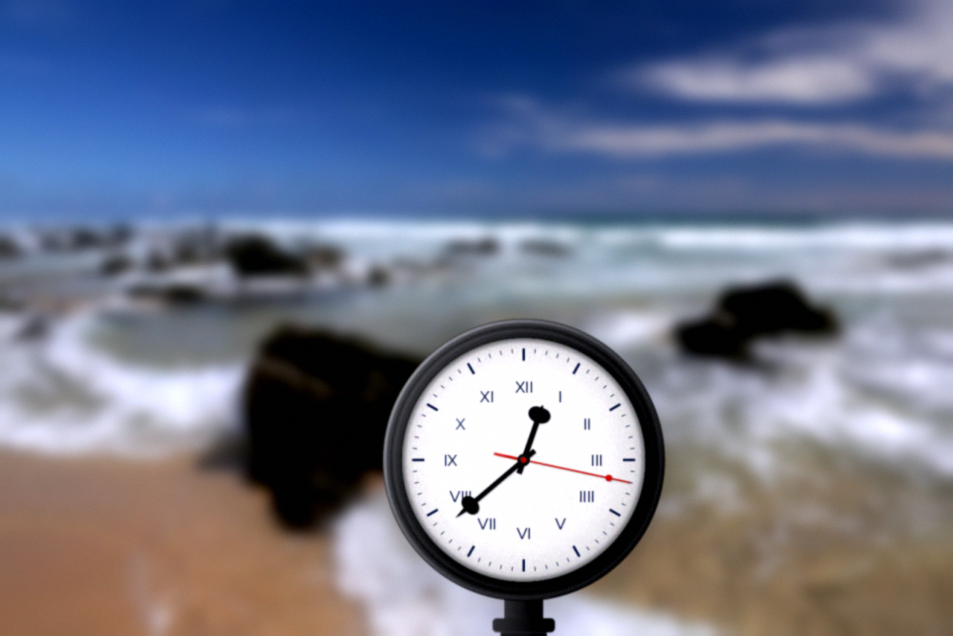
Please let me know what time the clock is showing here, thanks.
12:38:17
